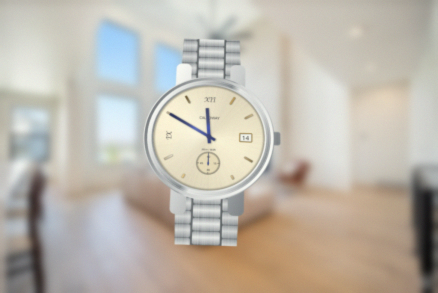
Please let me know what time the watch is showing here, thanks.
11:50
